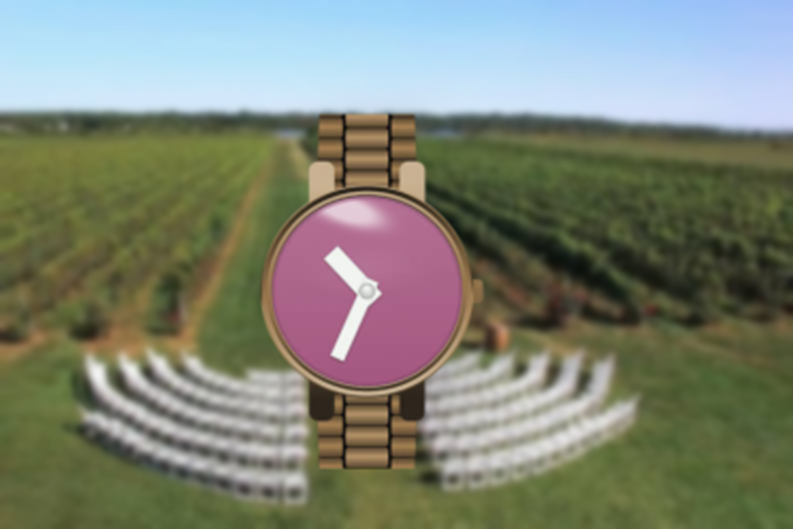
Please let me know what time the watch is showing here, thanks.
10:34
